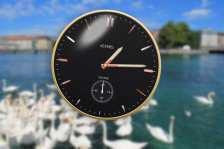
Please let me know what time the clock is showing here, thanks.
1:14
